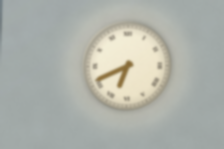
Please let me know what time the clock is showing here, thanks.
6:41
